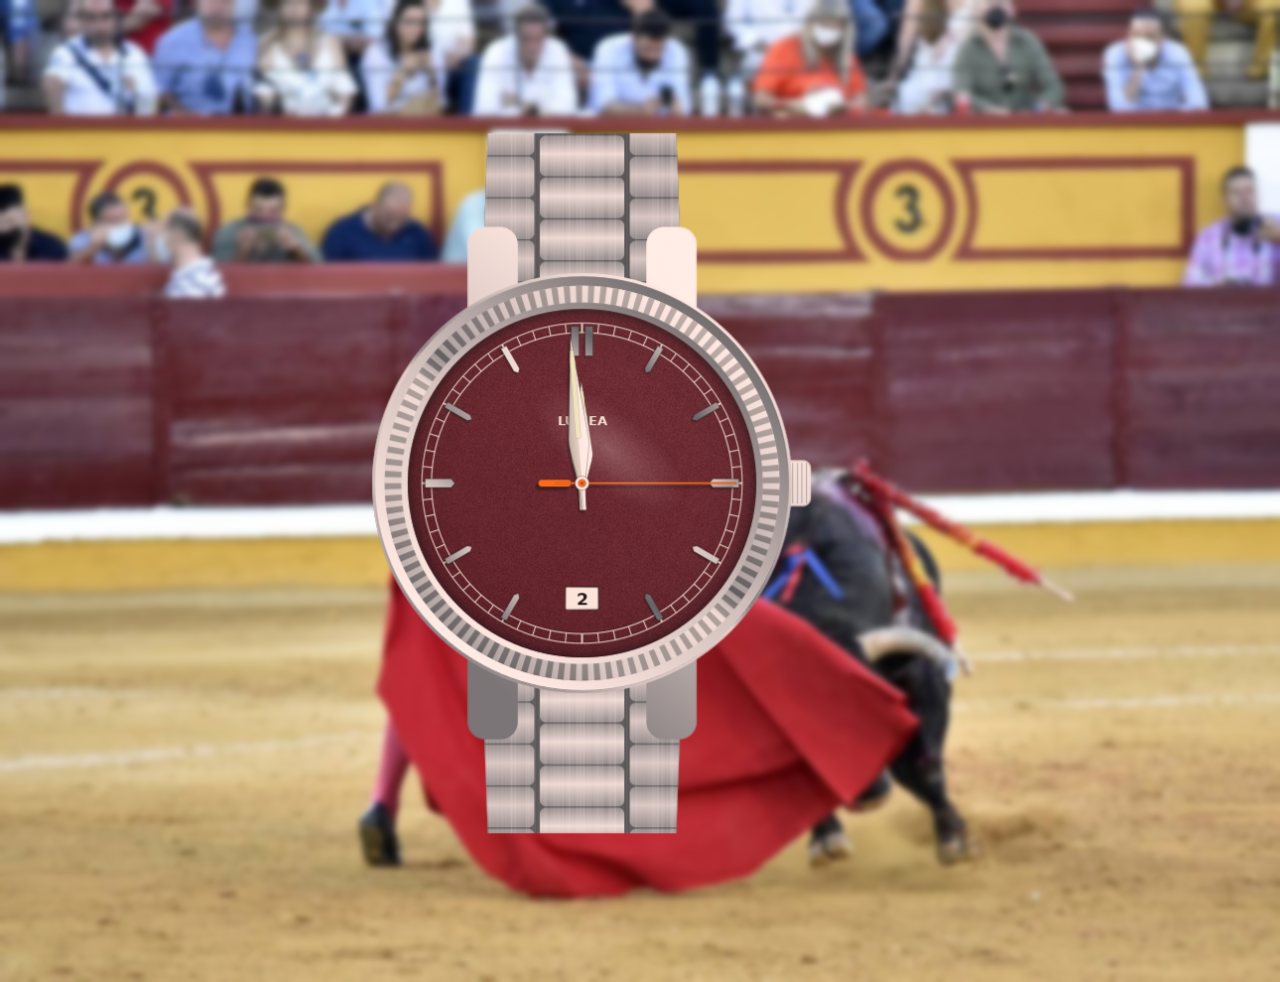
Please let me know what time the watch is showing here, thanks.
11:59:15
